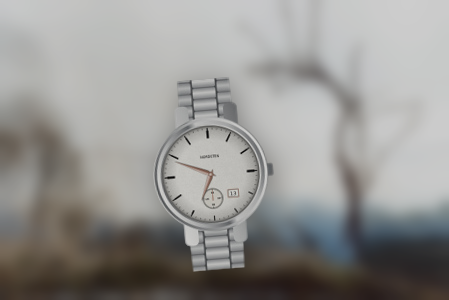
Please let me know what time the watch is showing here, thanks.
6:49
